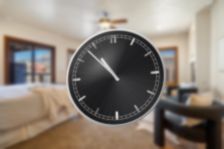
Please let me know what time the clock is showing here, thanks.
10:53
